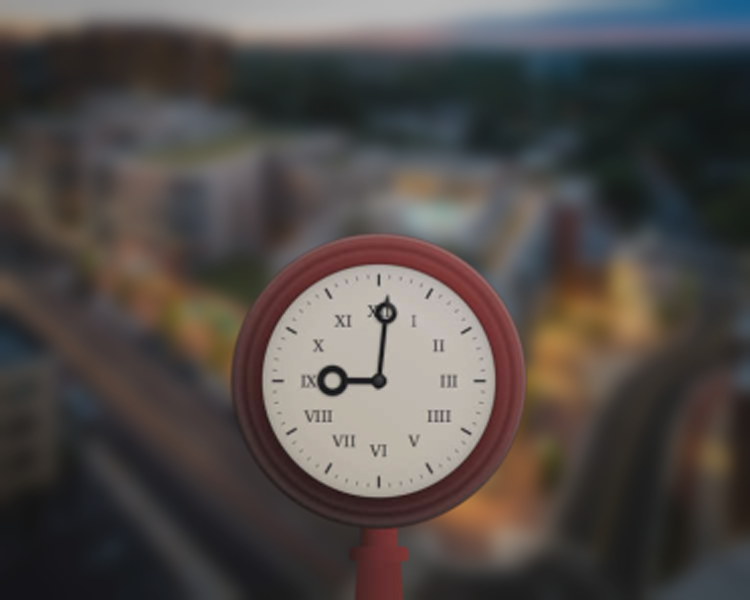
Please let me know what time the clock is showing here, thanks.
9:01
